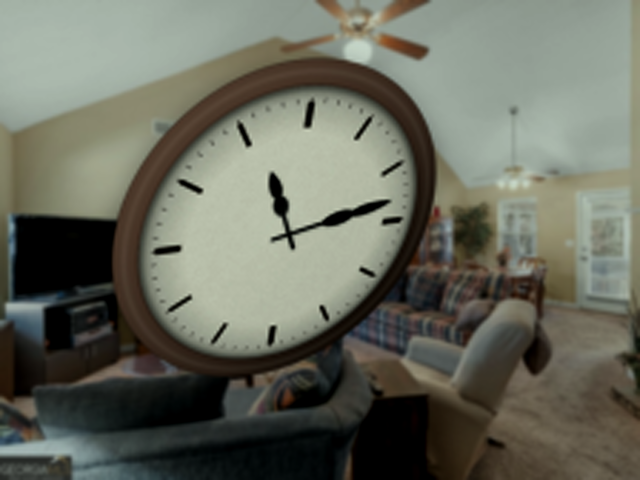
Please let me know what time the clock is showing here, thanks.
11:13
